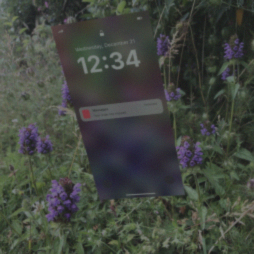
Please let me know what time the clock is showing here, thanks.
12:34
